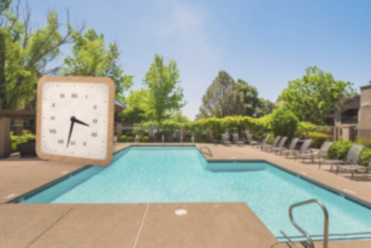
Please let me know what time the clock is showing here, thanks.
3:32
